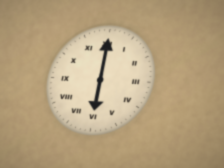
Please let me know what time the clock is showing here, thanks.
6:00
